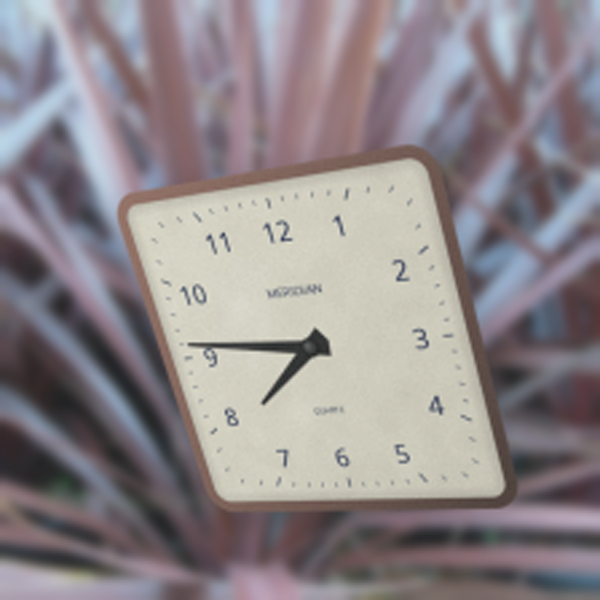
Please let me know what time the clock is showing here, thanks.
7:46
